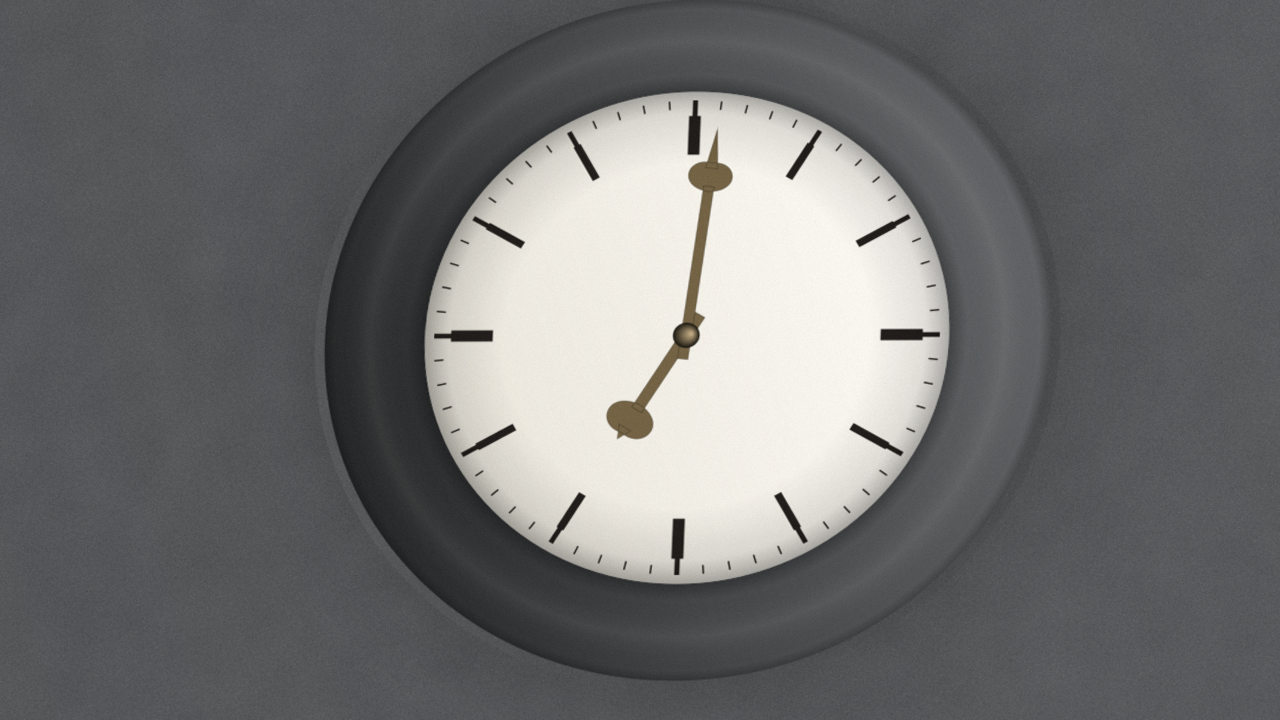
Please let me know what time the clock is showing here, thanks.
7:01
